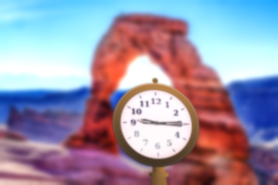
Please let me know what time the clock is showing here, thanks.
9:15
